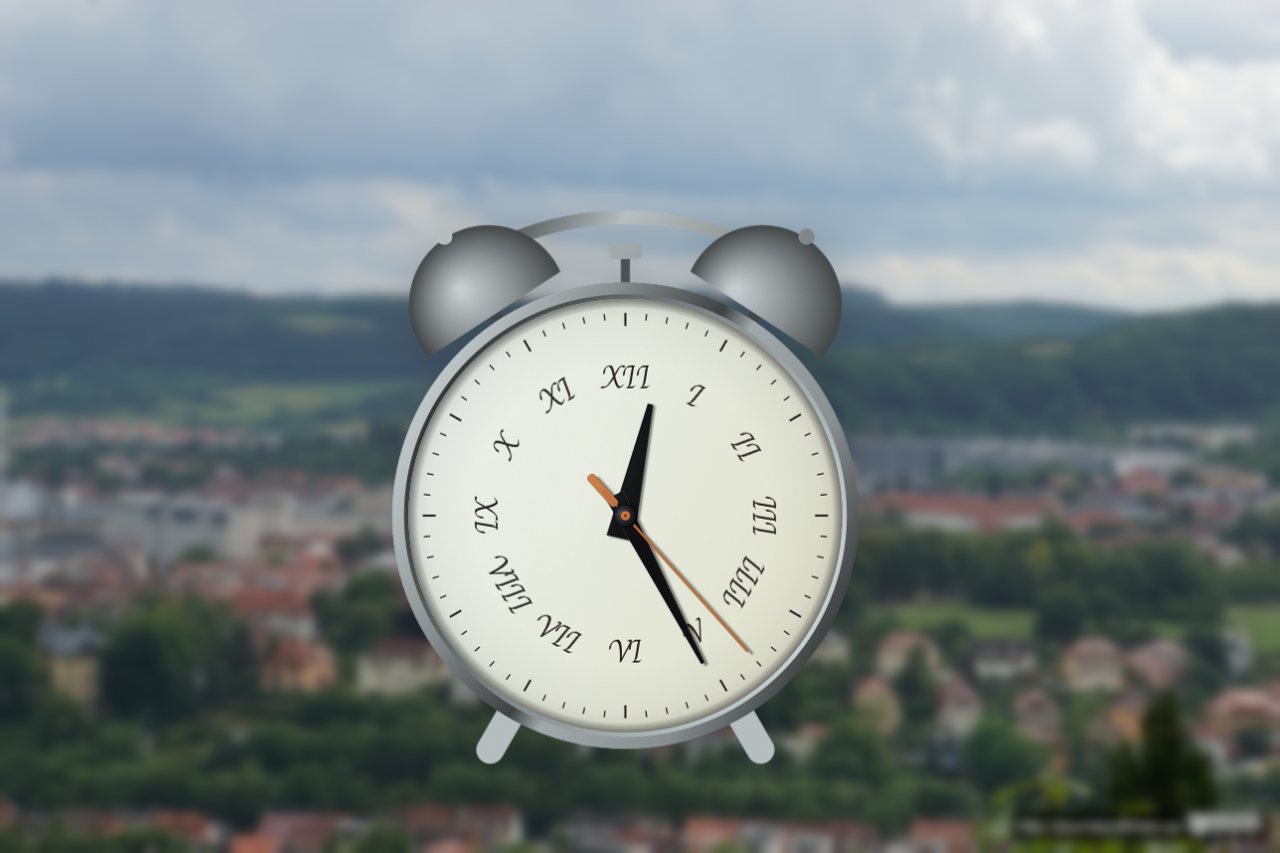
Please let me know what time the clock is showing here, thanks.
12:25:23
